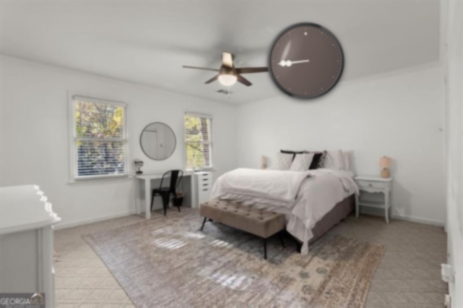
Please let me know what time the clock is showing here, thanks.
8:44
